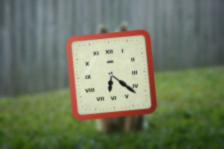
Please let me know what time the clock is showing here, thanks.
6:22
